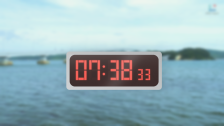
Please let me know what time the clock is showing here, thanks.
7:38:33
